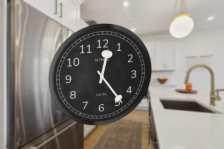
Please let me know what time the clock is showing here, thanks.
12:24
